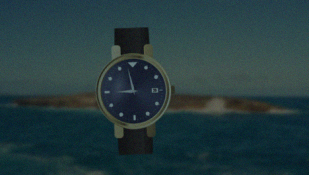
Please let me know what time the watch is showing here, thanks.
8:58
